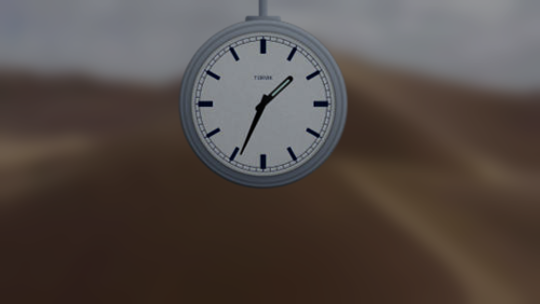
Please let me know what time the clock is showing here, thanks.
1:34
